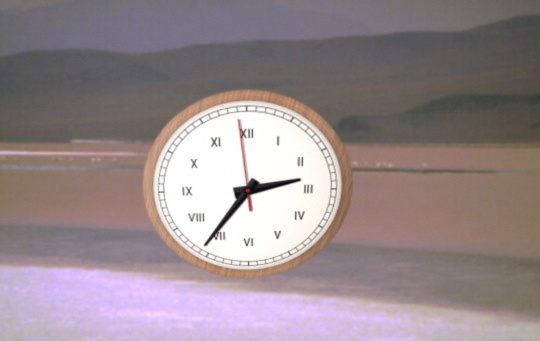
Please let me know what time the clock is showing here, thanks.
2:35:59
